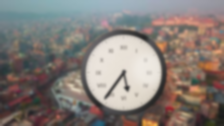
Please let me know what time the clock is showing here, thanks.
5:36
